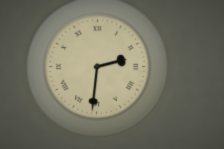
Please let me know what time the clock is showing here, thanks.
2:31
